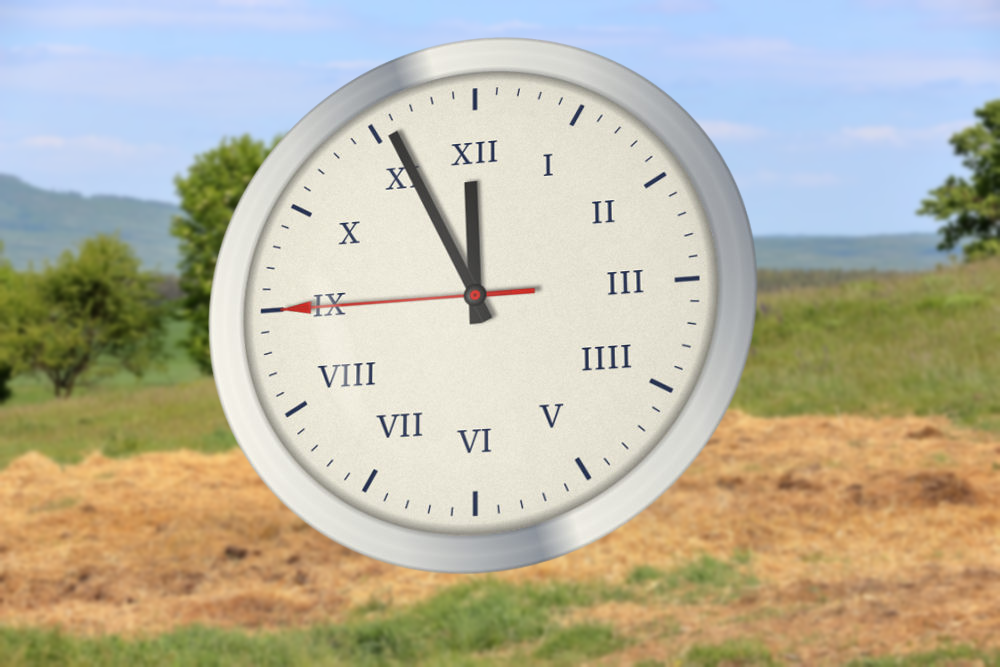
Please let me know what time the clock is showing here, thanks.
11:55:45
